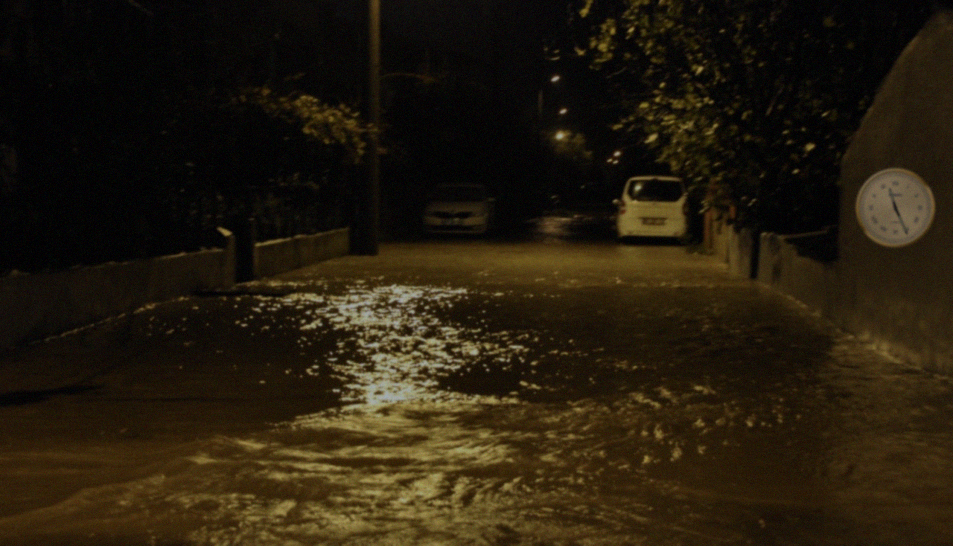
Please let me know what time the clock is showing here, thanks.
11:26
